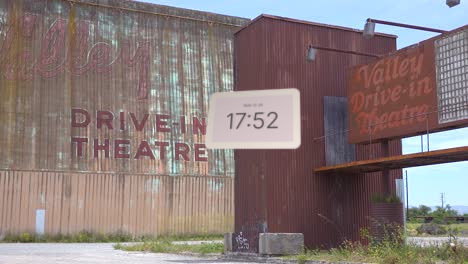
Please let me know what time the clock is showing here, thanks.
17:52
